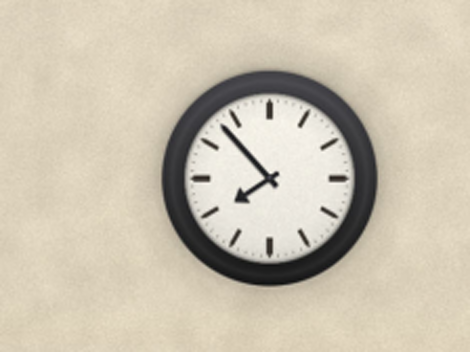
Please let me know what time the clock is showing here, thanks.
7:53
